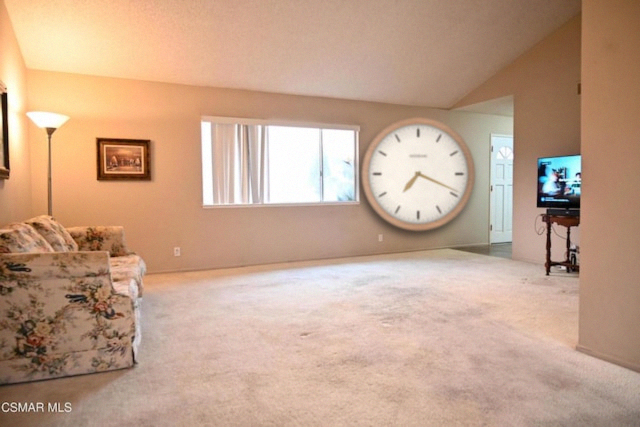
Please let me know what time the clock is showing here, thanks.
7:19
